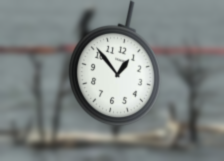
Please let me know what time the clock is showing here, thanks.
12:51
